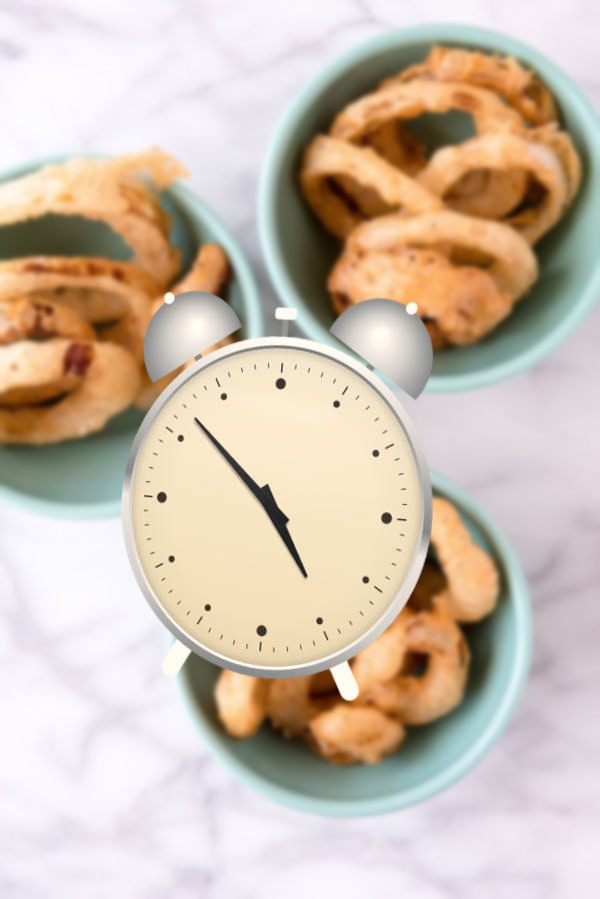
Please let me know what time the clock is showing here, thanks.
4:52
